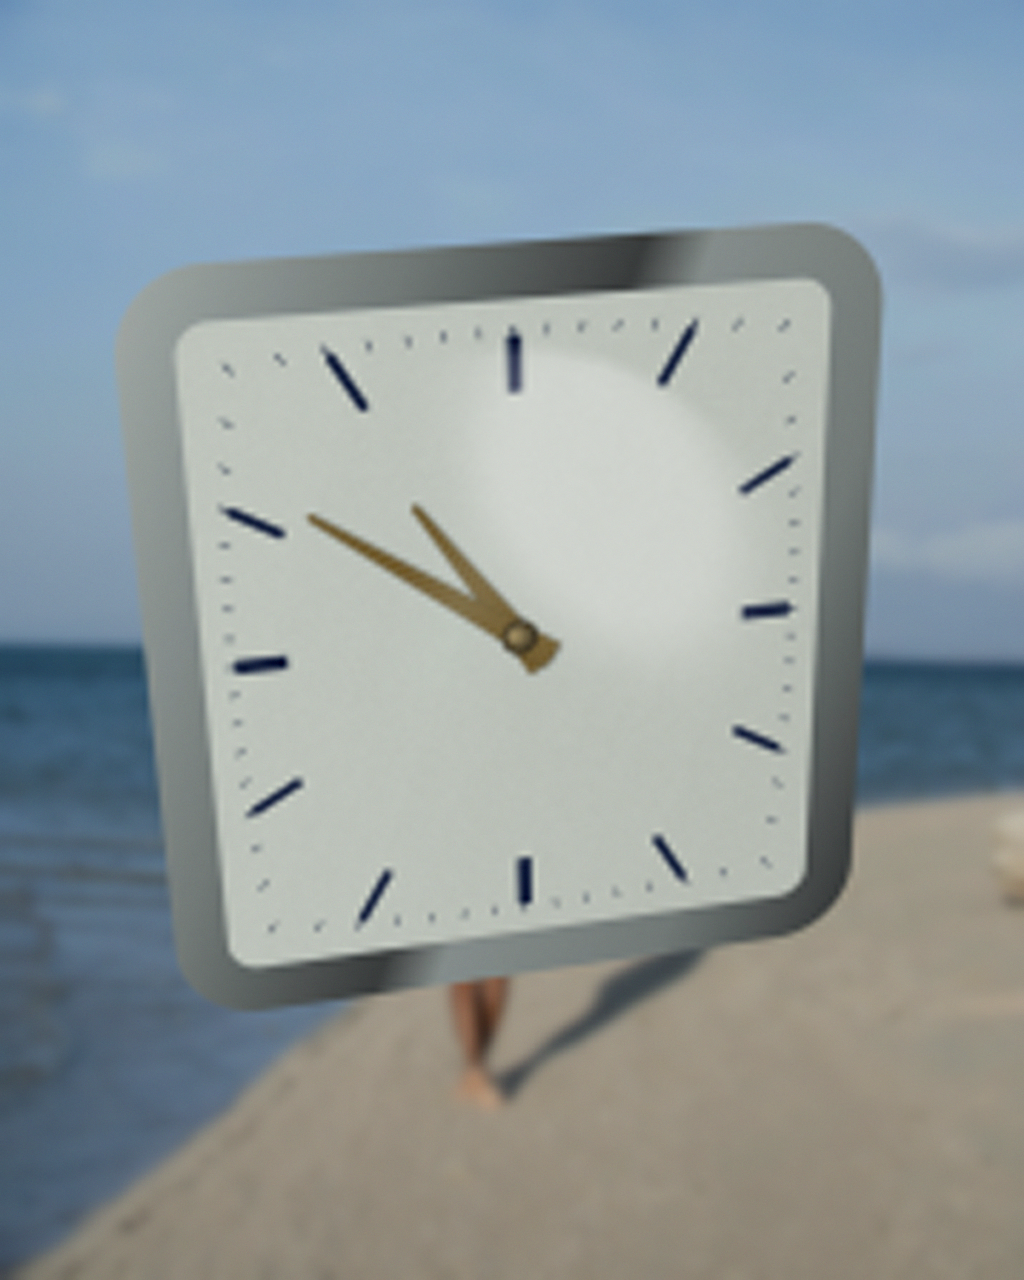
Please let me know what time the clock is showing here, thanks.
10:51
